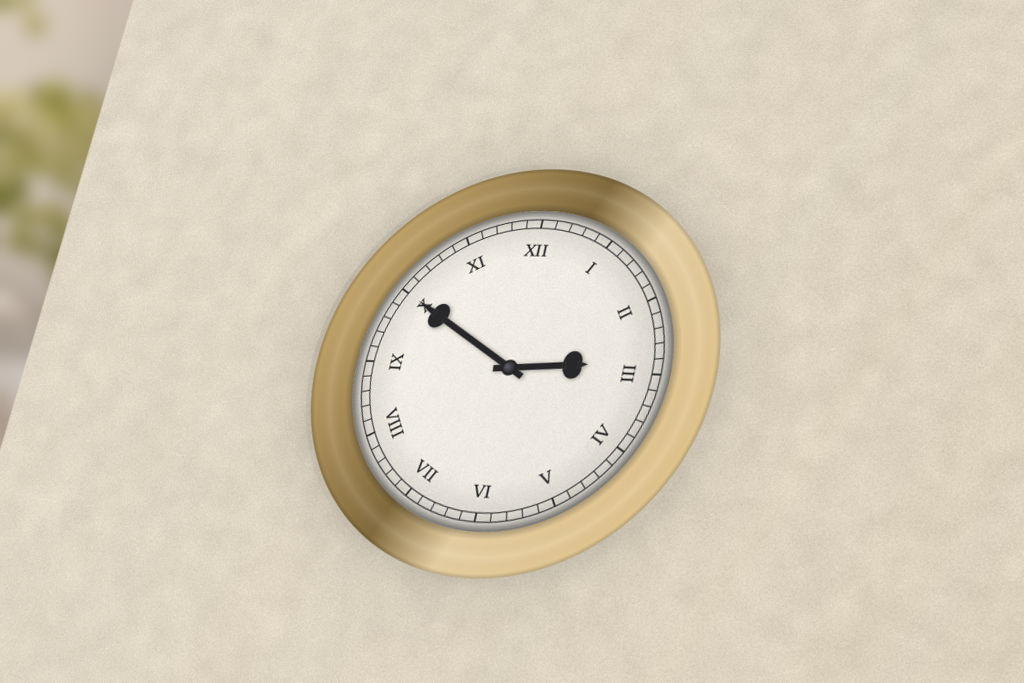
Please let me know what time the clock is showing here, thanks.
2:50
